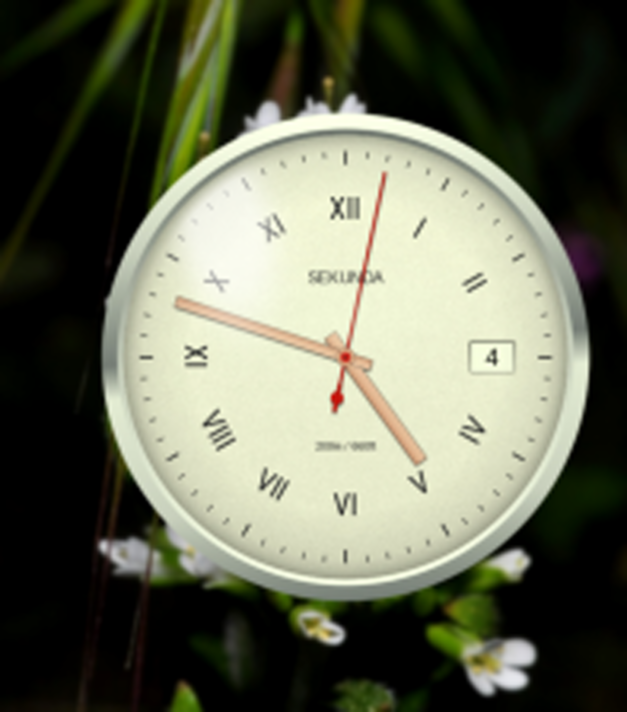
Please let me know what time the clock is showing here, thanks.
4:48:02
